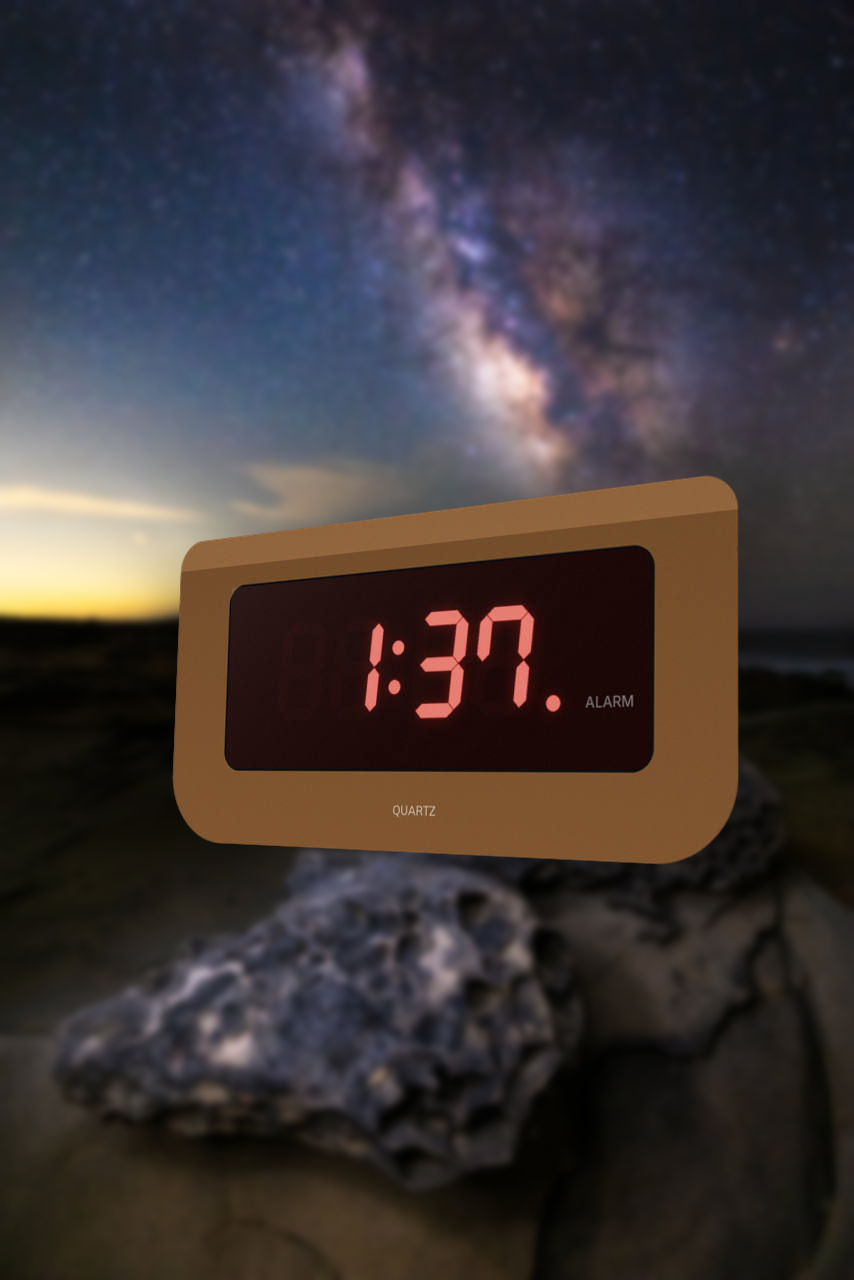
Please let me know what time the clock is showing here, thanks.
1:37
